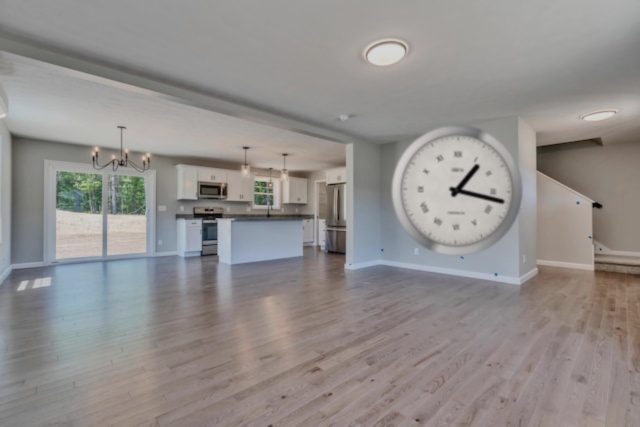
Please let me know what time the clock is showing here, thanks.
1:17
